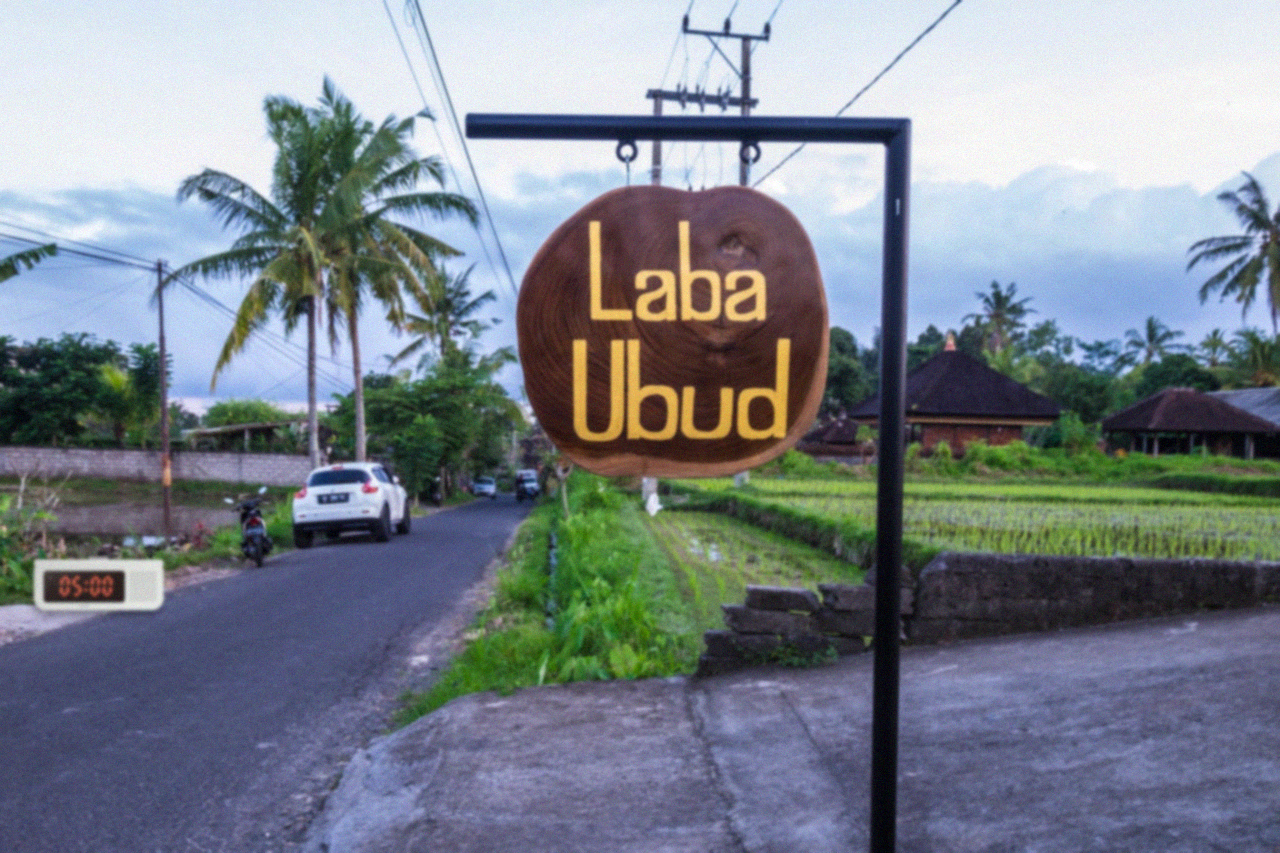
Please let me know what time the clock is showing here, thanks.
5:00
